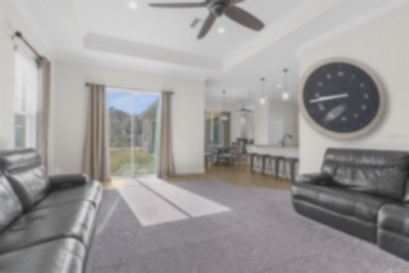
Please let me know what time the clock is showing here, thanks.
8:43
